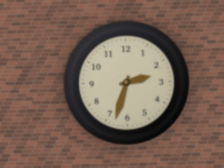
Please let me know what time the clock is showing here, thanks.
2:33
